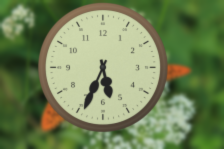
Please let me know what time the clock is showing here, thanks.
5:34
